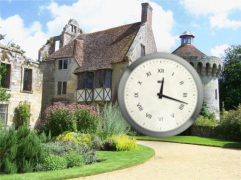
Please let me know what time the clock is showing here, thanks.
12:18
